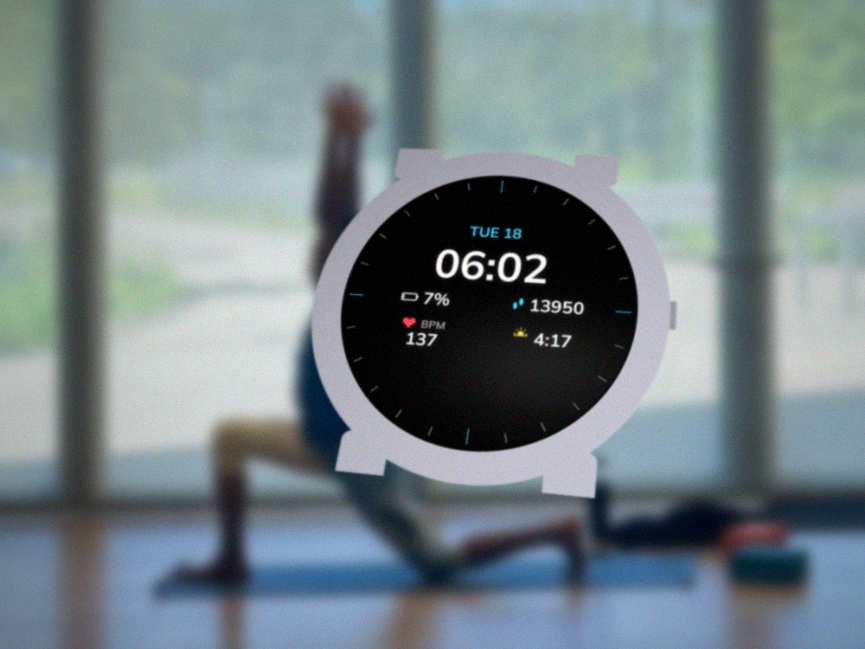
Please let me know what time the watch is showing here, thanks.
6:02
